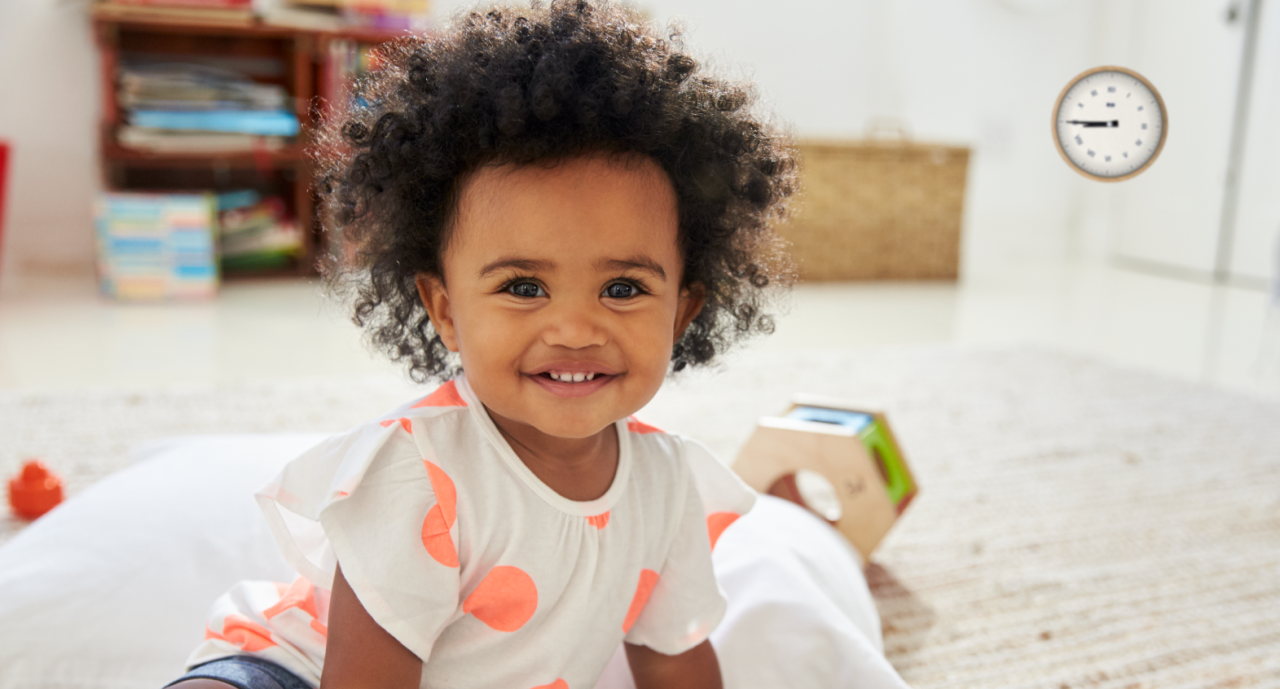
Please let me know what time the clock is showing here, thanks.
8:45
